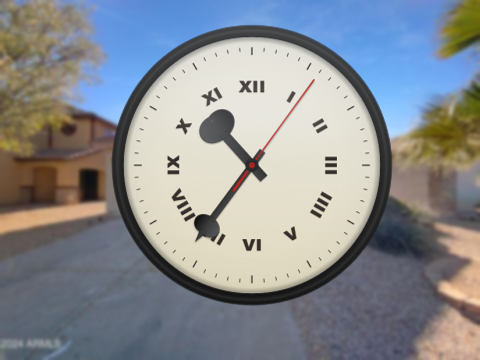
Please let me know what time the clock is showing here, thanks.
10:36:06
